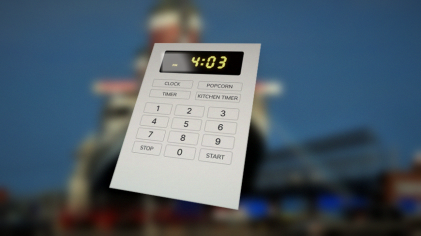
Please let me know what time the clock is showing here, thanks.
4:03
